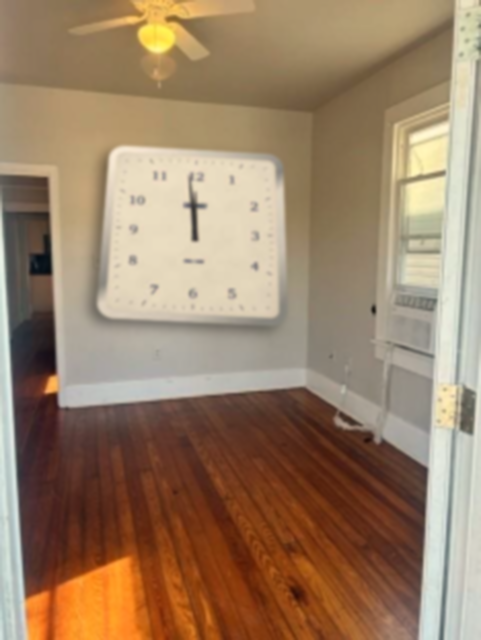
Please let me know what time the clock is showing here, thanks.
11:59
